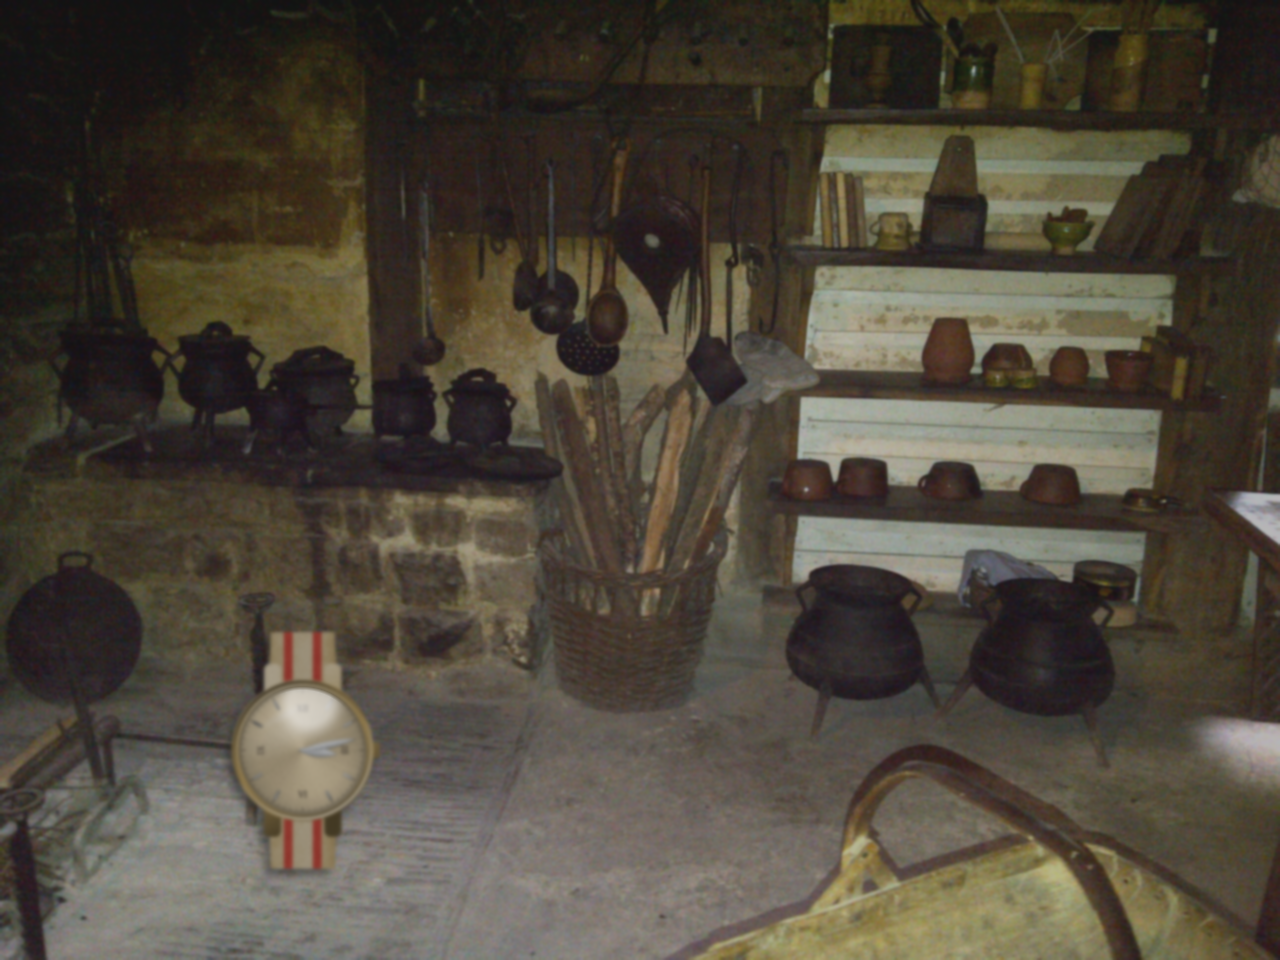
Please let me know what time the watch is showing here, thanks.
3:13
